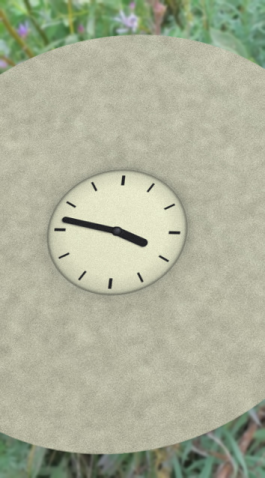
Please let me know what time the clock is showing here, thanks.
3:47
